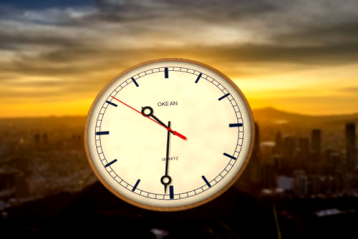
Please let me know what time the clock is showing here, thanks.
10:30:51
